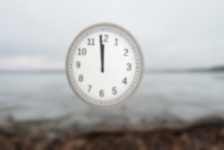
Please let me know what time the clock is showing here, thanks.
11:59
